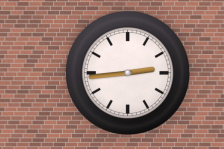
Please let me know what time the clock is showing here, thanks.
2:44
